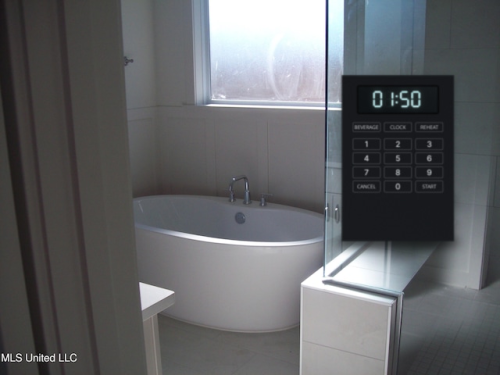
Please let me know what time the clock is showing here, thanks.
1:50
